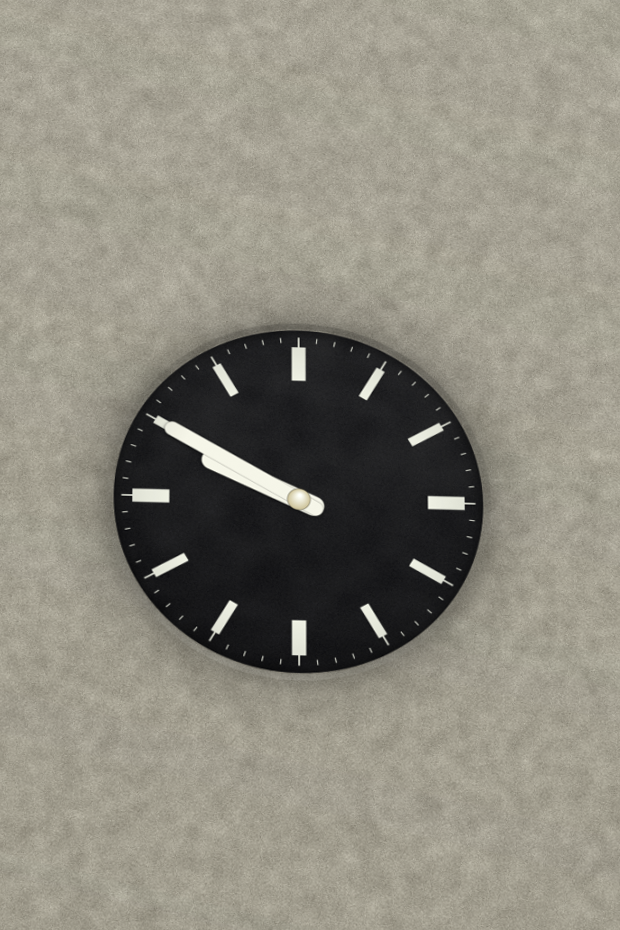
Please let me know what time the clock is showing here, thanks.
9:50
